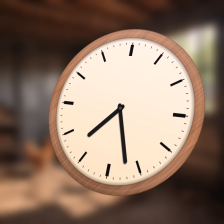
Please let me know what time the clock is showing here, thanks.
7:27
